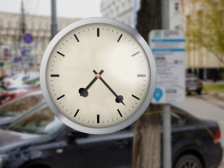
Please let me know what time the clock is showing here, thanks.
7:23
